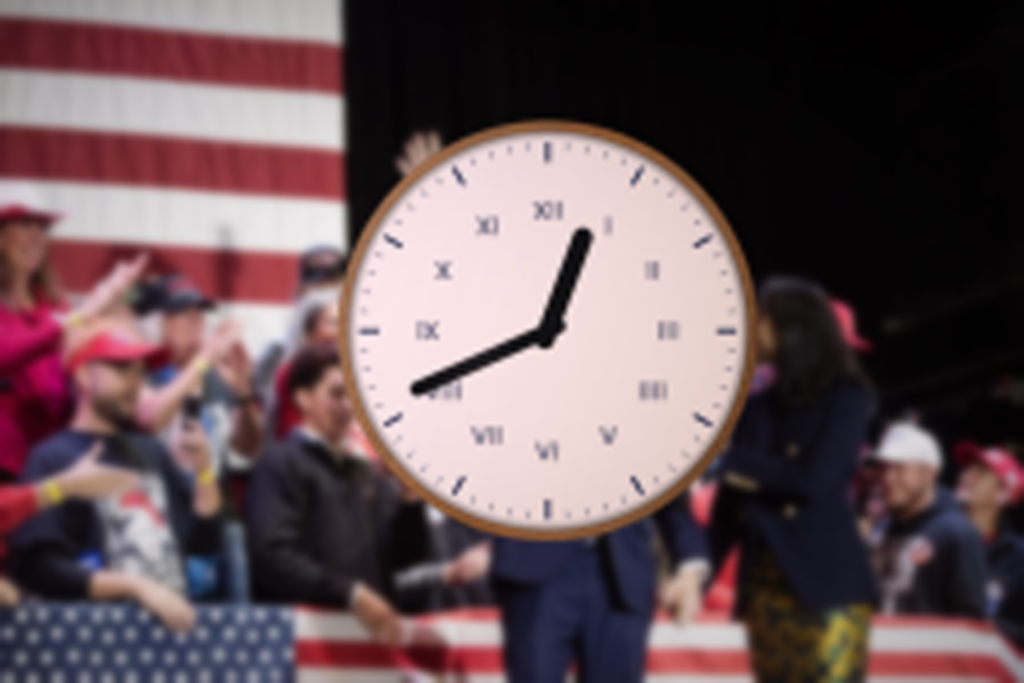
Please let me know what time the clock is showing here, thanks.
12:41
